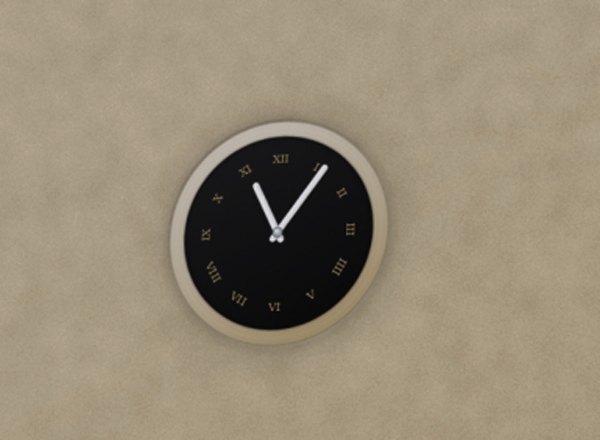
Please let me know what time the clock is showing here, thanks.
11:06
